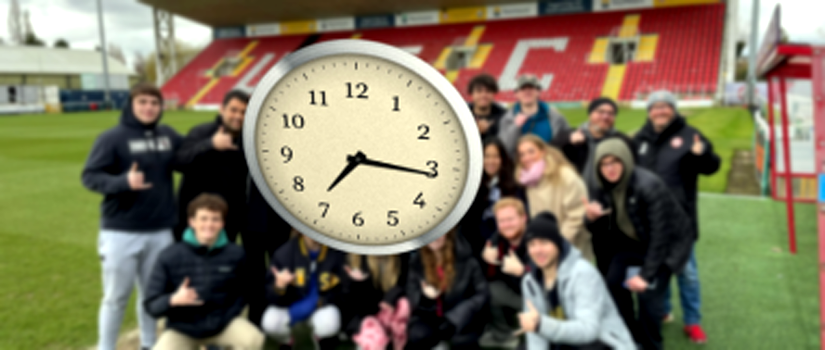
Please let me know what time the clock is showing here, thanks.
7:16
